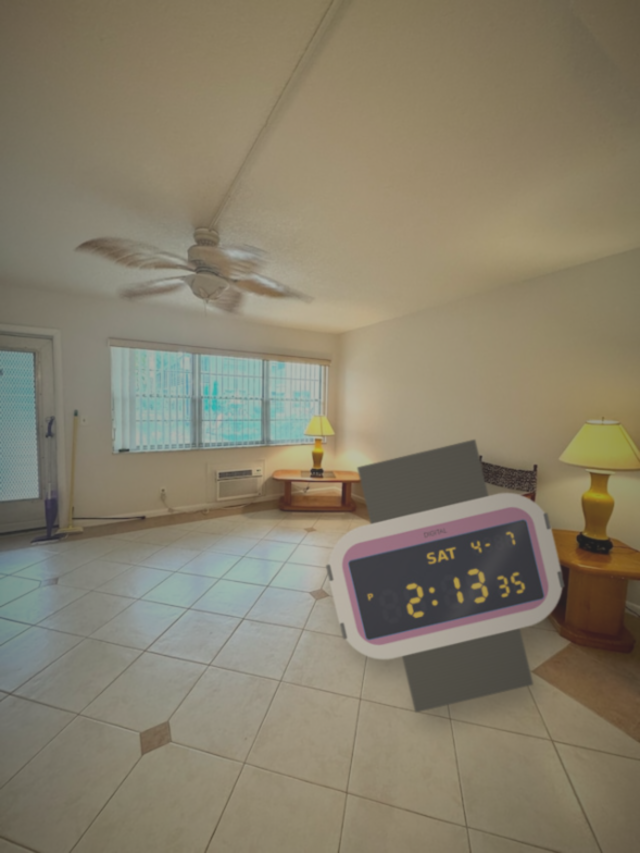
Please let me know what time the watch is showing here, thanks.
2:13:35
